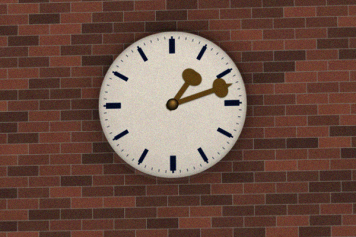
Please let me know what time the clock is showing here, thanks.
1:12
